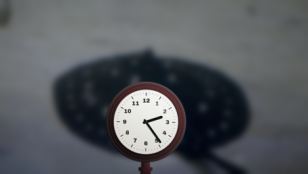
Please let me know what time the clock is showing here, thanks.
2:24
